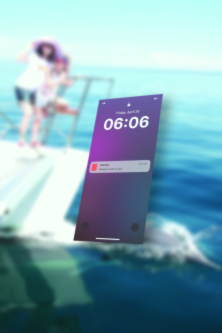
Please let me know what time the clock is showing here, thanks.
6:06
